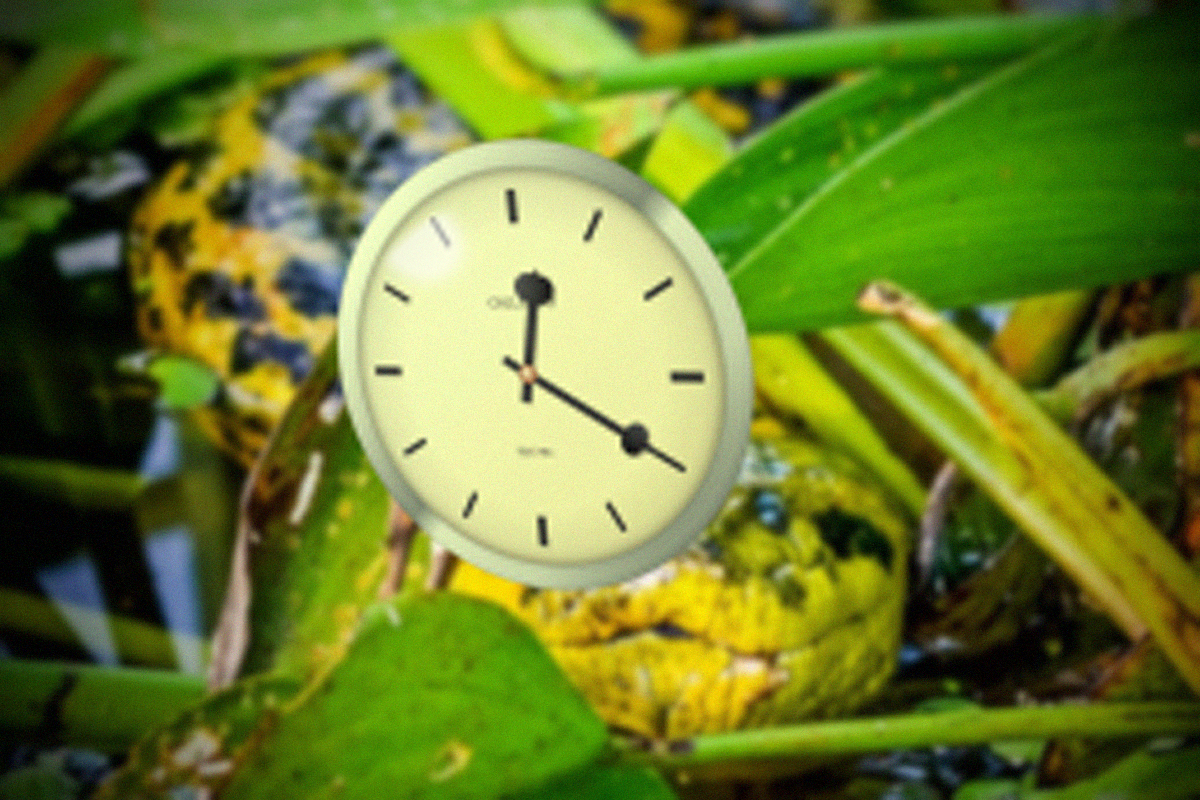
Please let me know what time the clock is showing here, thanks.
12:20
